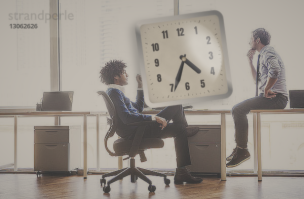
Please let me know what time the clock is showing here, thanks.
4:34
